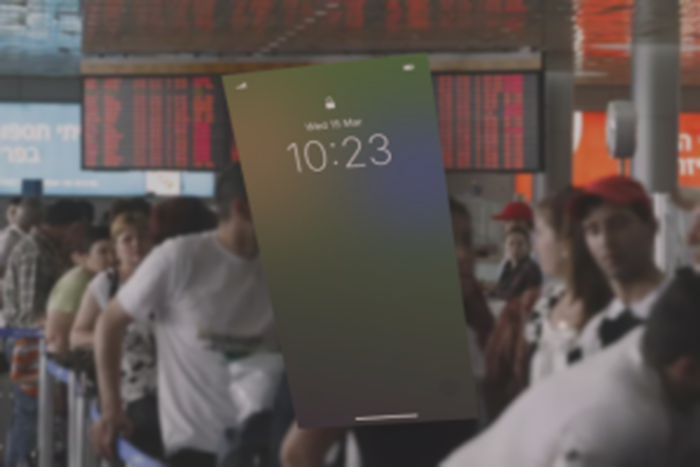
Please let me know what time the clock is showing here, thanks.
10:23
